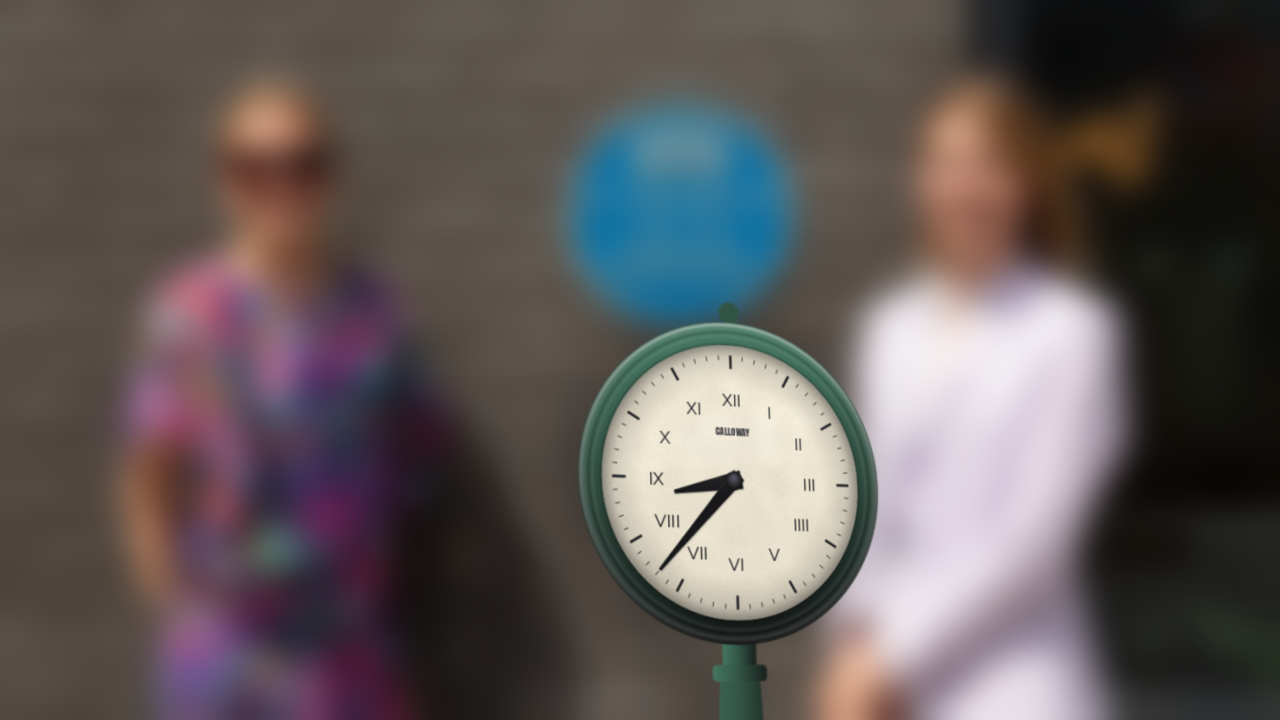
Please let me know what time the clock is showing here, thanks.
8:37
